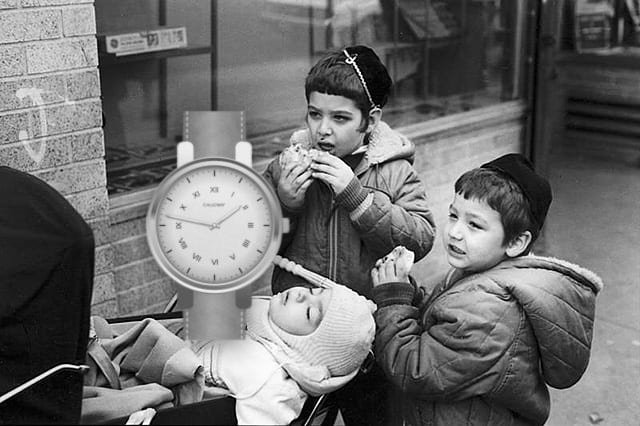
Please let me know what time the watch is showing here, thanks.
1:47
